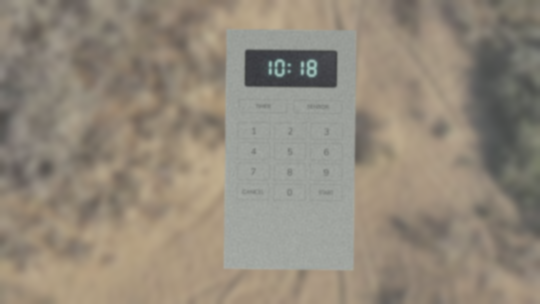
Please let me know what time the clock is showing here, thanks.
10:18
